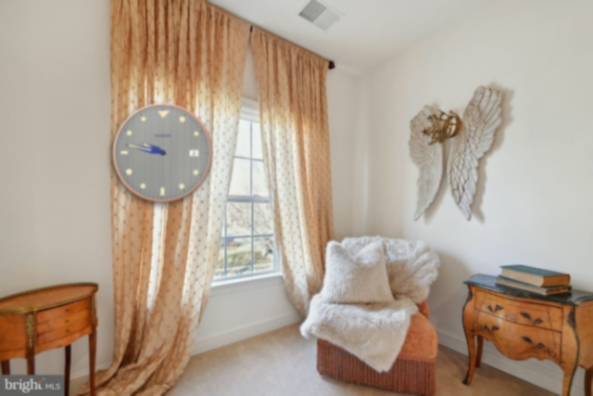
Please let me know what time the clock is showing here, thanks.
9:47
